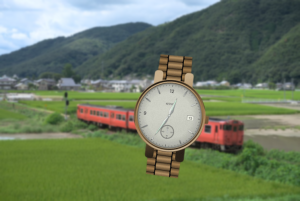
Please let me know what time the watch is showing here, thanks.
12:35
